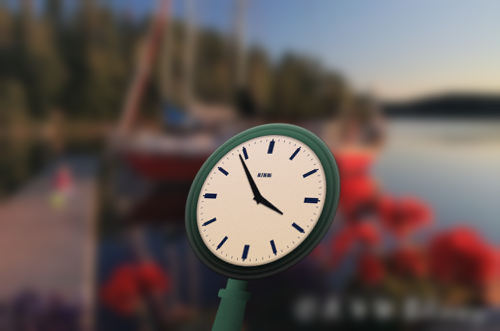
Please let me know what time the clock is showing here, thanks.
3:54
